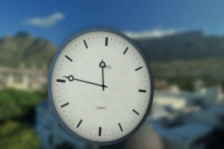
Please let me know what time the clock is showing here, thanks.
11:46
